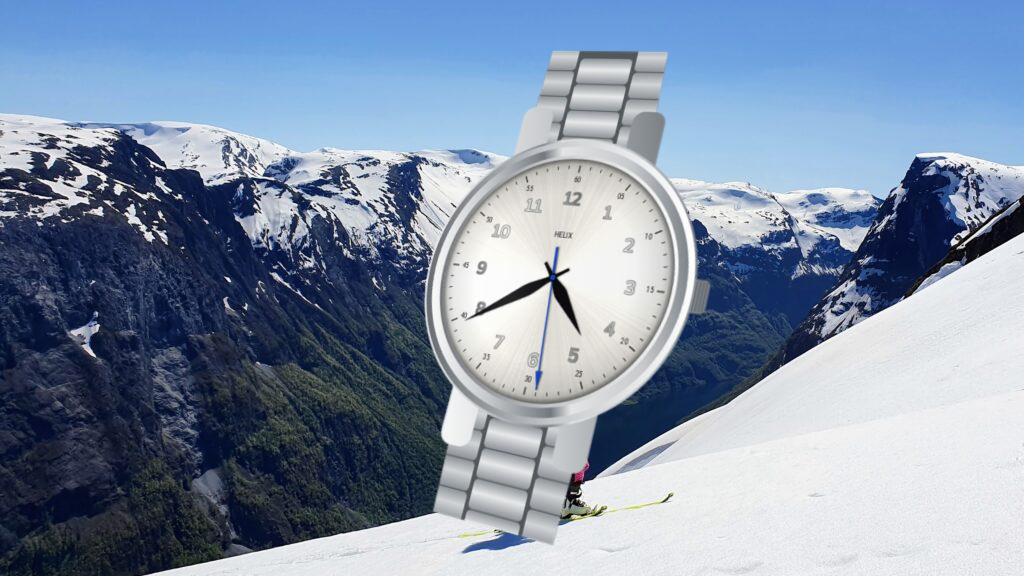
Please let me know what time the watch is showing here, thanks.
4:39:29
